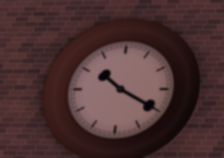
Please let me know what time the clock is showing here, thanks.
10:20
